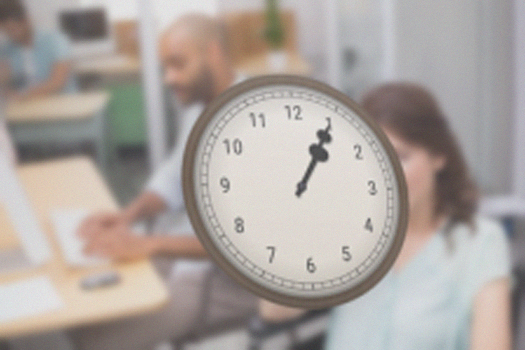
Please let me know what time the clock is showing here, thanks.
1:05
